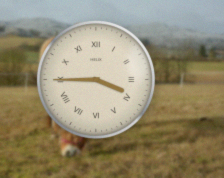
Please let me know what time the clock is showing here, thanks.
3:45
